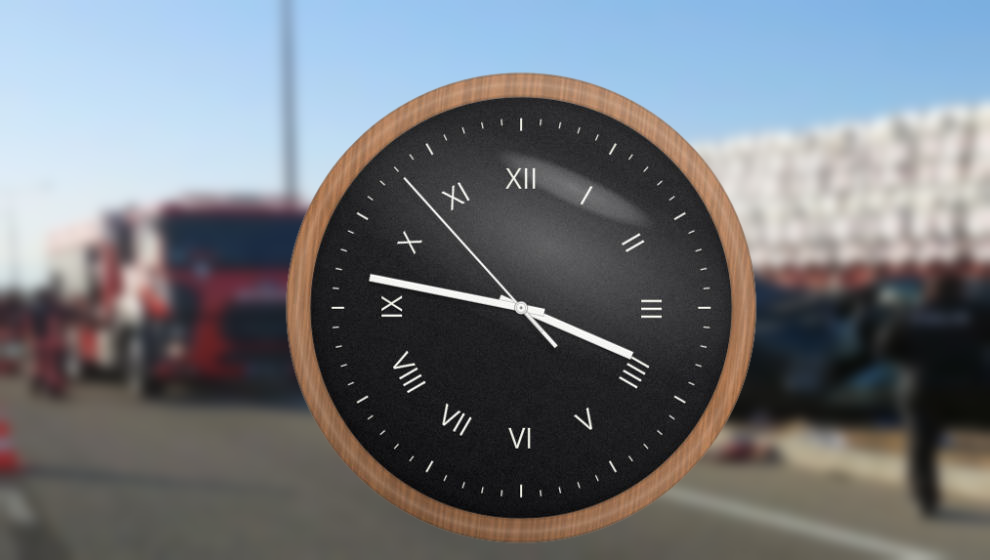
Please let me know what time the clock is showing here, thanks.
3:46:53
